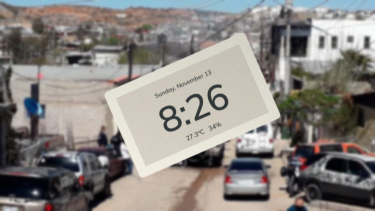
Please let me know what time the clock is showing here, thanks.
8:26
